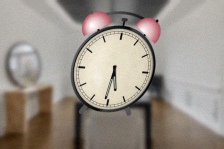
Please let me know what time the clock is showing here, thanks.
5:31
